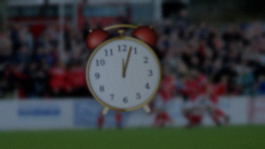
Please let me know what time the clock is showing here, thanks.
12:03
